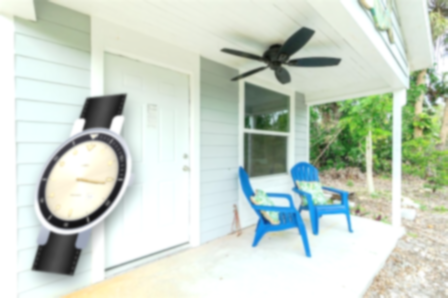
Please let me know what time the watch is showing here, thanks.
3:16
